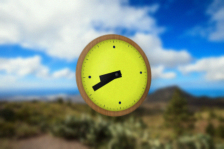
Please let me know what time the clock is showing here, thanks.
8:41
